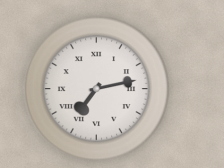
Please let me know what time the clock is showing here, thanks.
7:13
